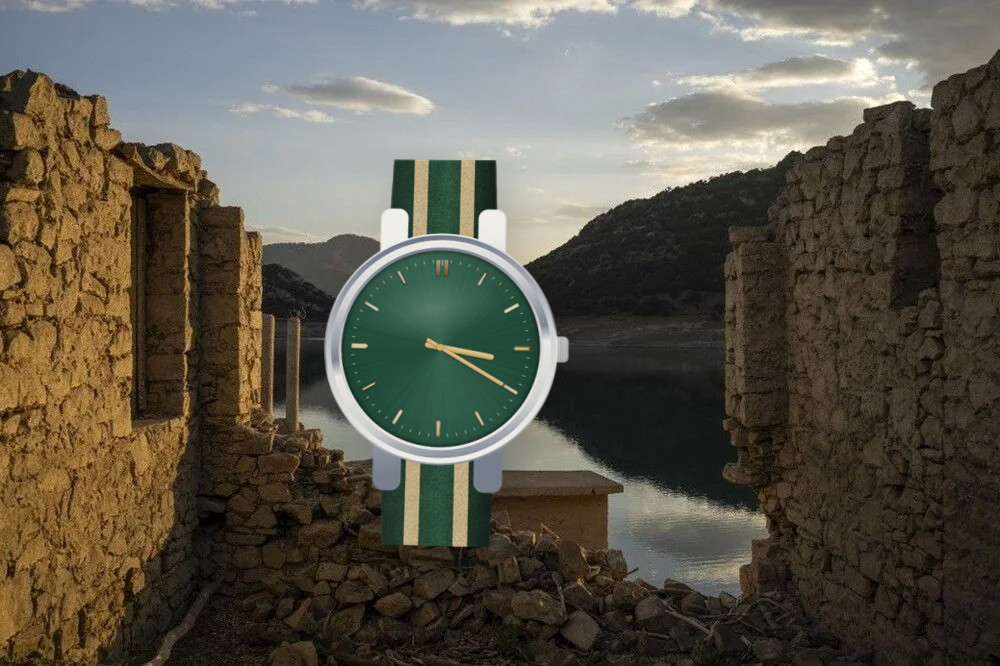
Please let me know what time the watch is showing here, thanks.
3:20
